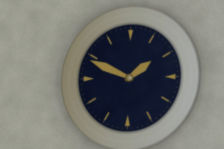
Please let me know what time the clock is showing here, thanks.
1:49
